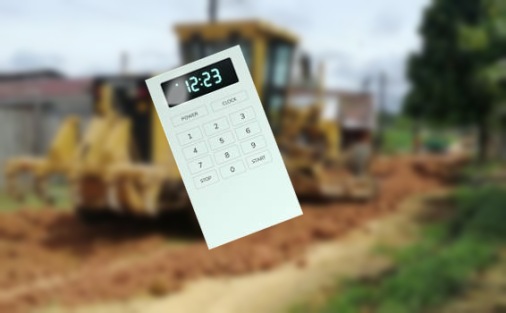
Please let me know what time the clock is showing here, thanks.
12:23
